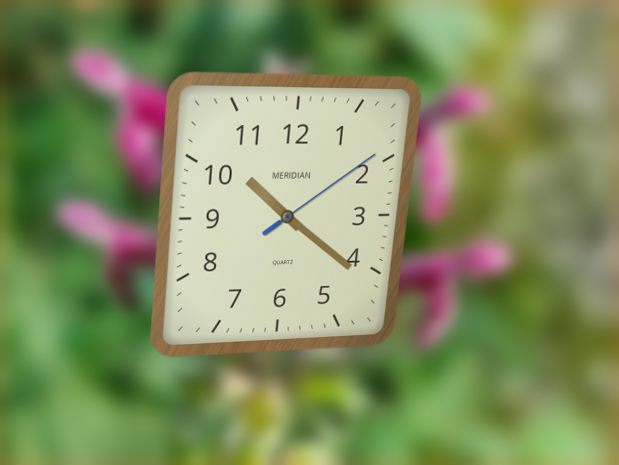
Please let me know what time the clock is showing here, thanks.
10:21:09
